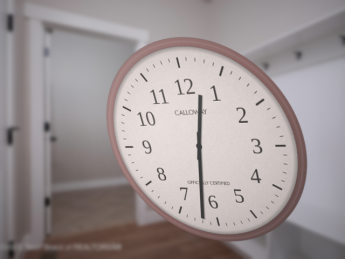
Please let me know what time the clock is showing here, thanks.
12:32
